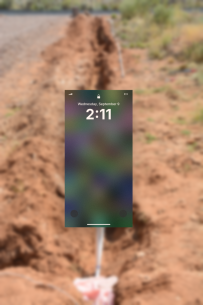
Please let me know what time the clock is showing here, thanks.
2:11
